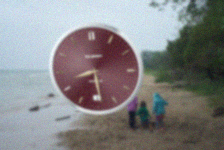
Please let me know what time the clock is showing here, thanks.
8:29
